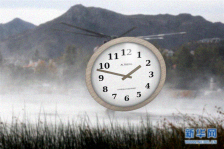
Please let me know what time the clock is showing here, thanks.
1:48
